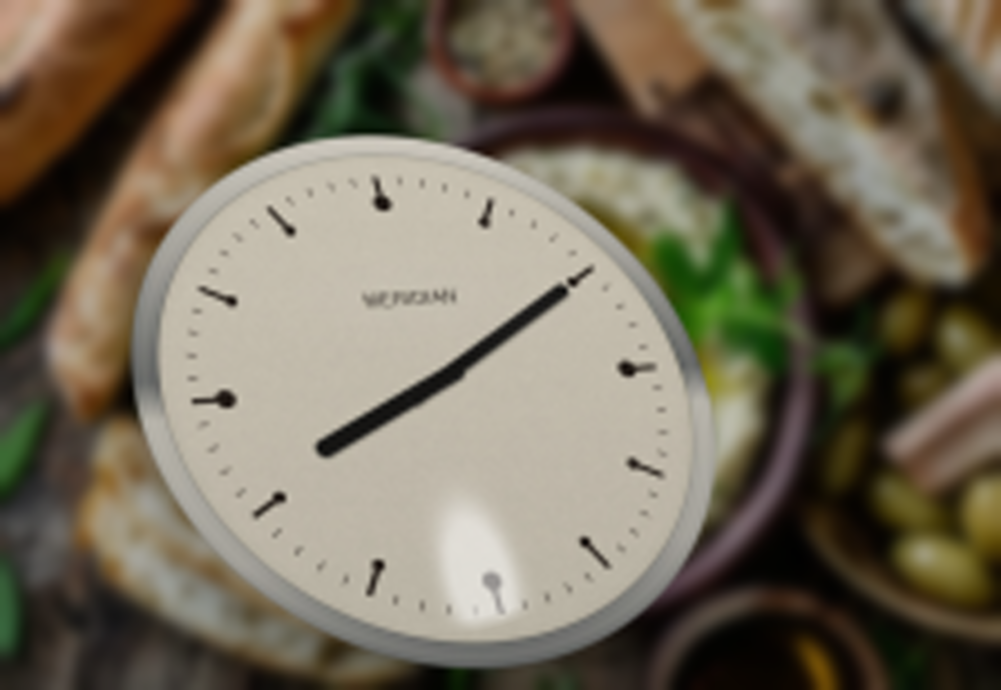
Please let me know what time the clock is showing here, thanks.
8:10
